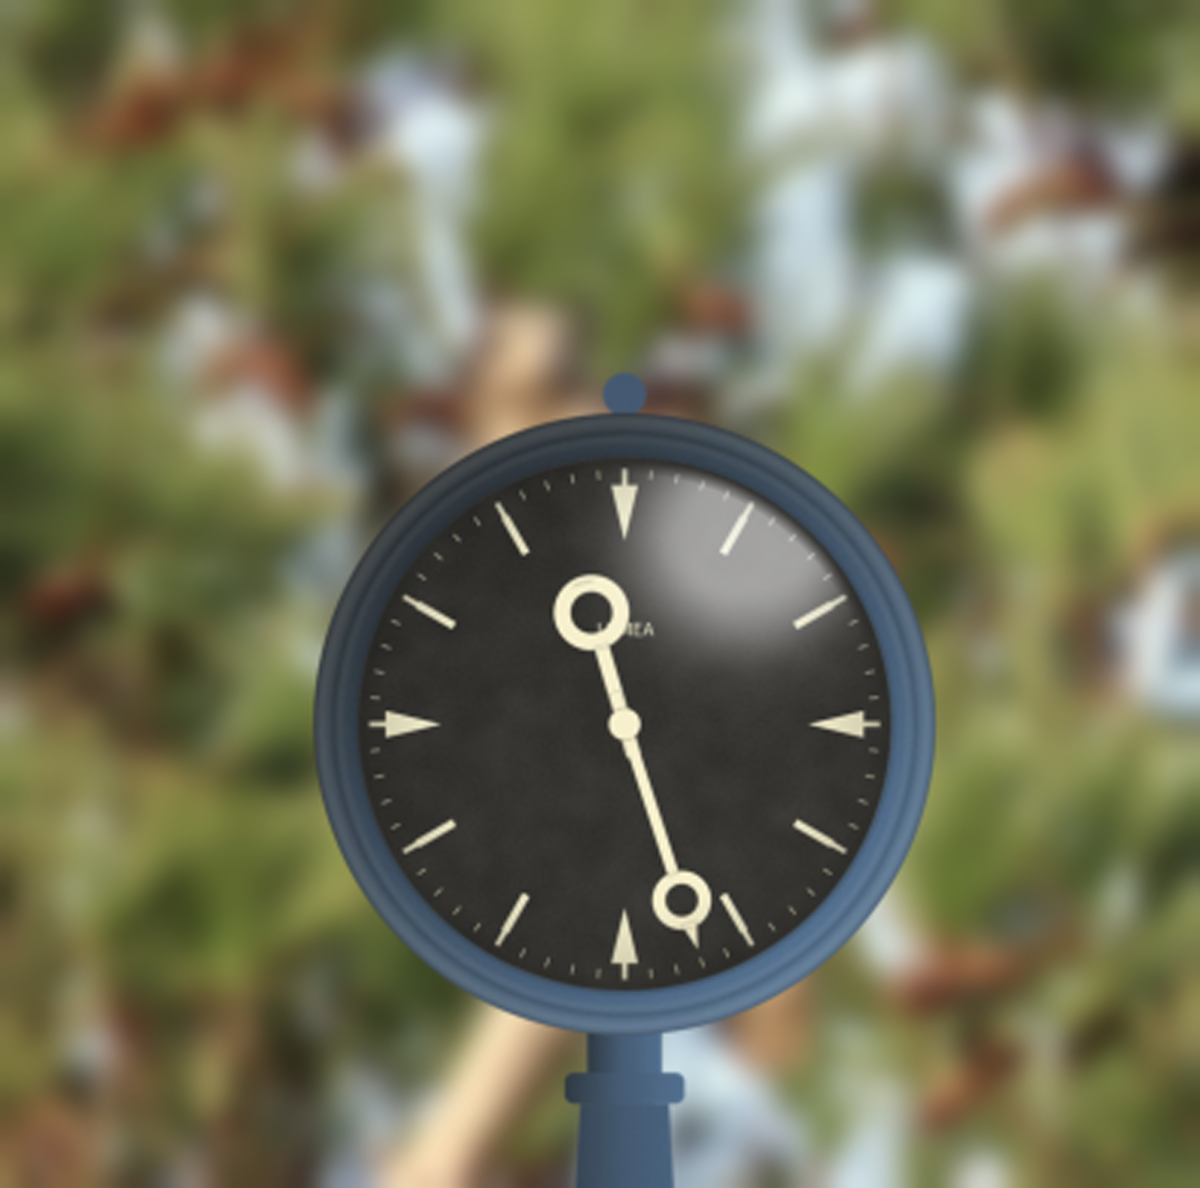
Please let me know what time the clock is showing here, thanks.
11:27
